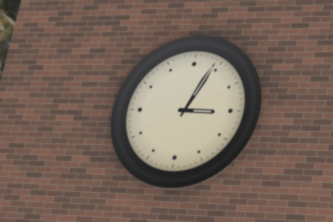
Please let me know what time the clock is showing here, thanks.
3:04
